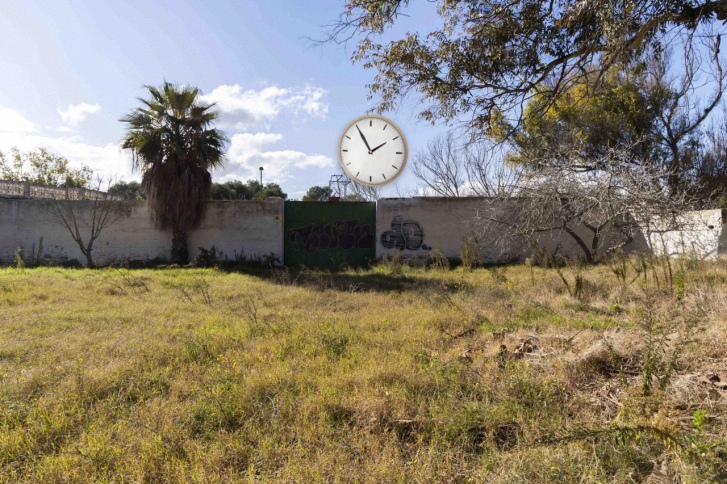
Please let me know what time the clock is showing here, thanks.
1:55
